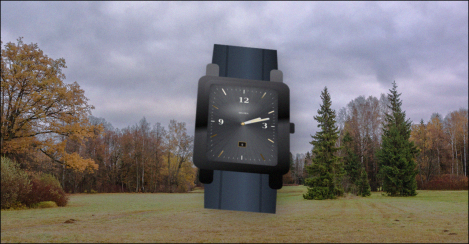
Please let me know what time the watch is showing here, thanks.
2:12
